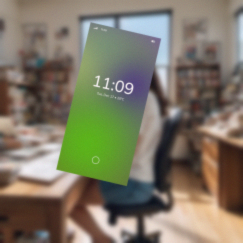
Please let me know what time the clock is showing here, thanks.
11:09
